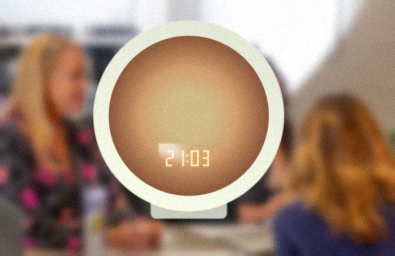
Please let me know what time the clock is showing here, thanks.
21:03
